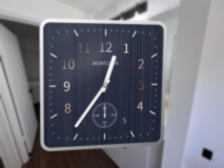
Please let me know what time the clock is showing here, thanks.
12:36
